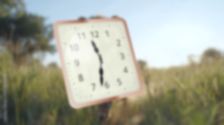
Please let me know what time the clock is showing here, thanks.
11:32
